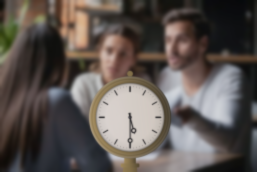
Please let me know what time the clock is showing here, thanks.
5:30
